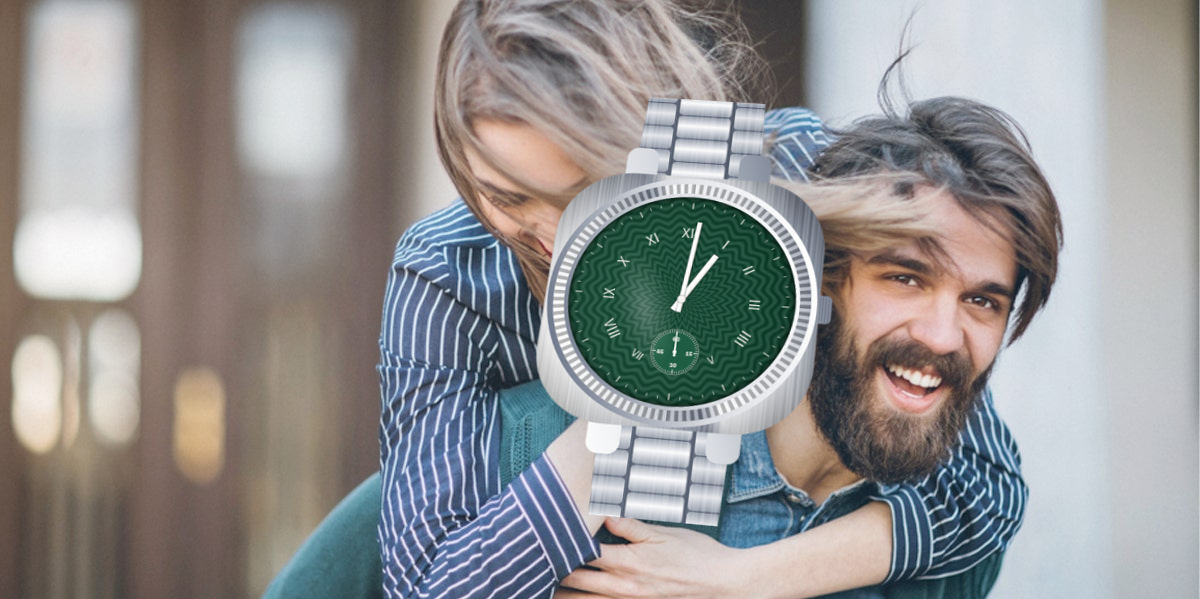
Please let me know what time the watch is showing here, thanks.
1:01
